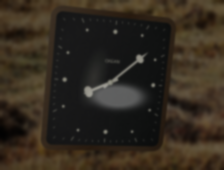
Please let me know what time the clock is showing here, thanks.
8:08
